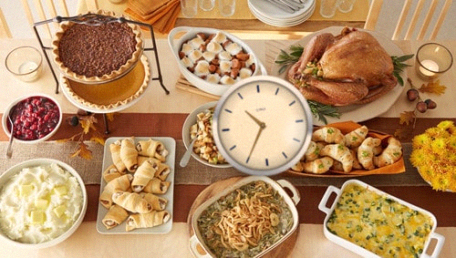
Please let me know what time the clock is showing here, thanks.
10:35
